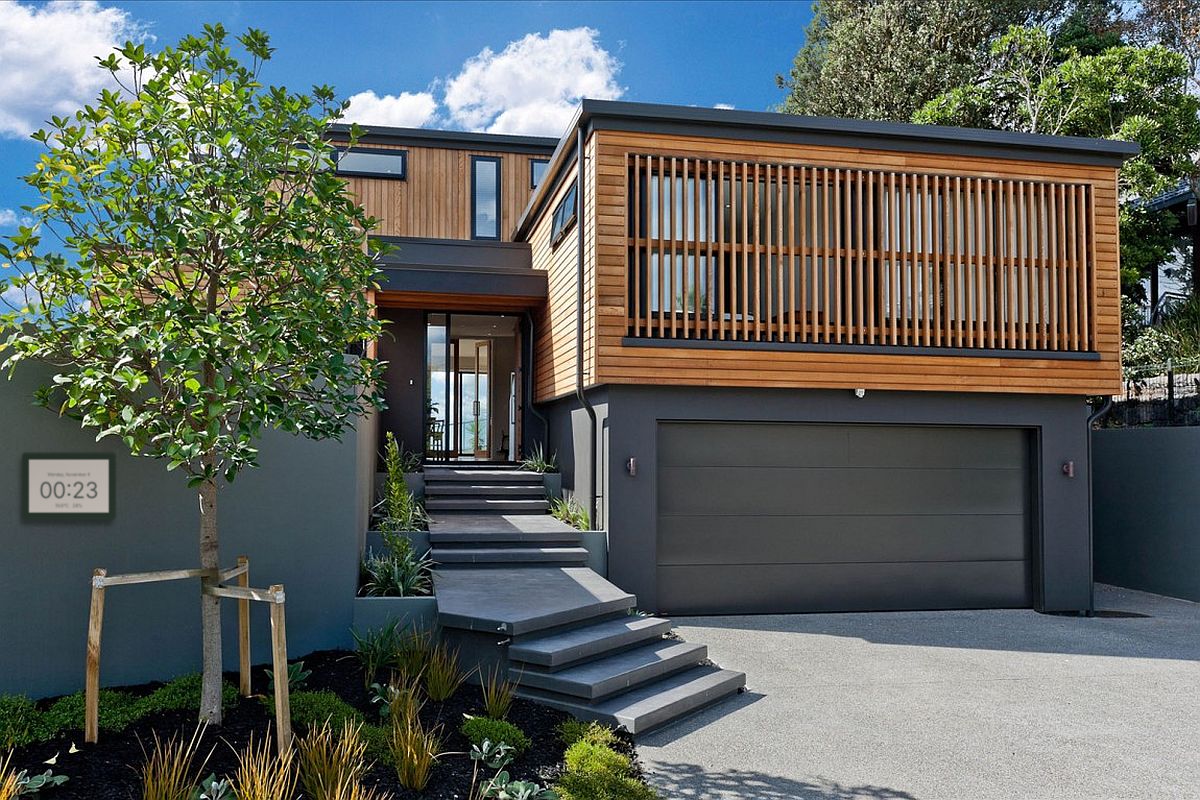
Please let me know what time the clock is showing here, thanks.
0:23
